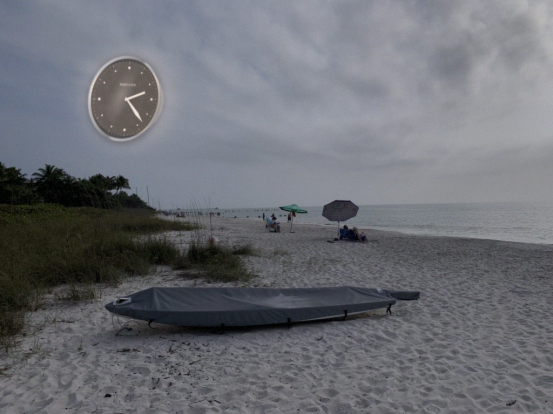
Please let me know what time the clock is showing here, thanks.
2:23
